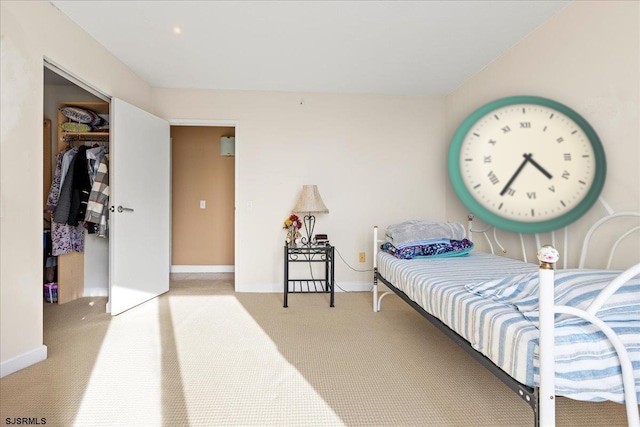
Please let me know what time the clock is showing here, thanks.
4:36
